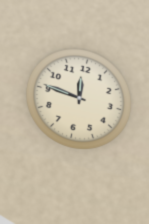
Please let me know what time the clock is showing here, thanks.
11:46
